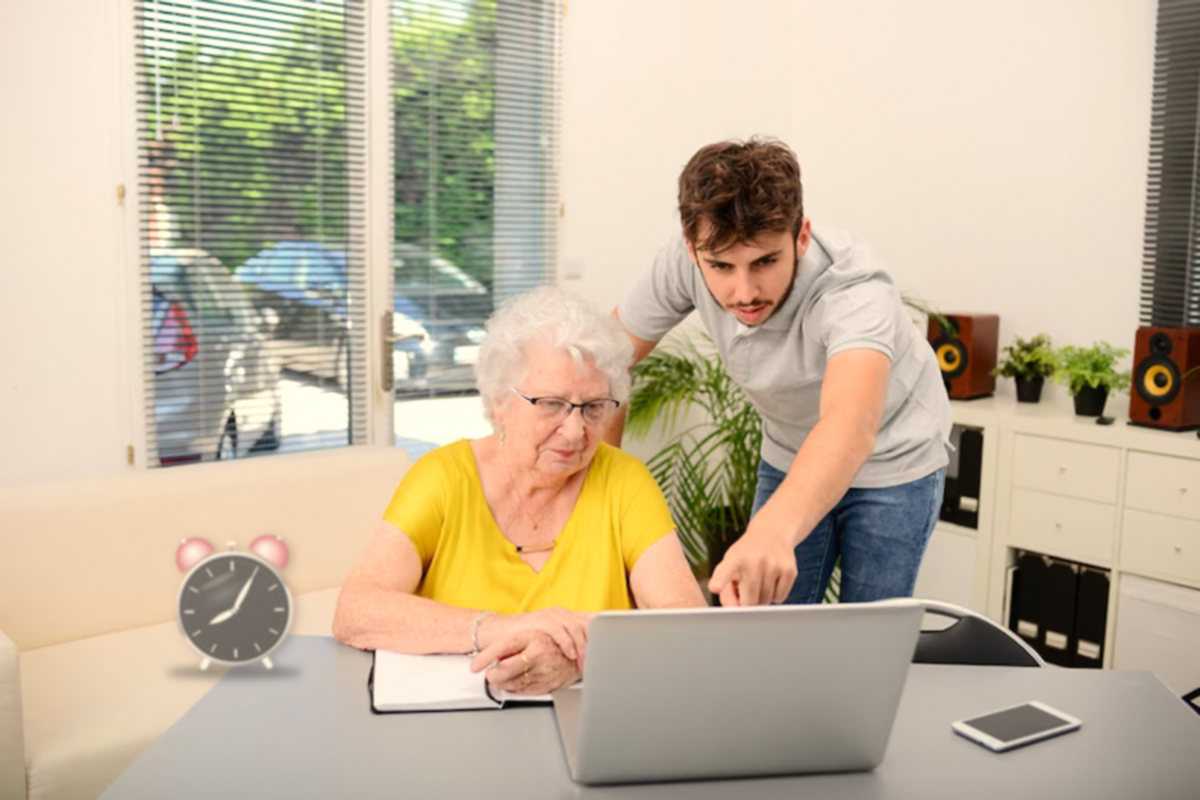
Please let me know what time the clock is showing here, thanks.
8:05
